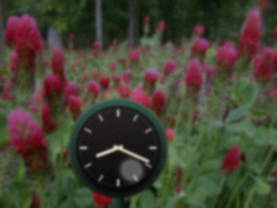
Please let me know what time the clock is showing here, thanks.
8:19
